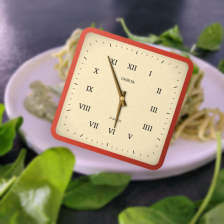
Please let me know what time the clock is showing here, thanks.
5:54
